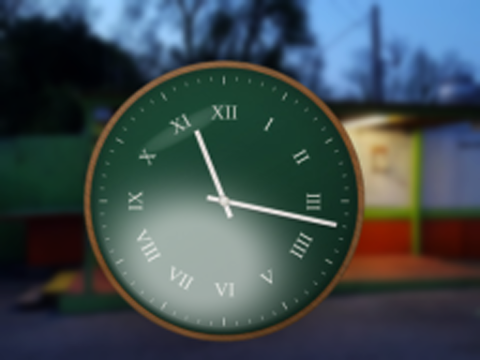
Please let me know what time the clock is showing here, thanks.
11:17
